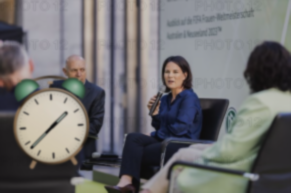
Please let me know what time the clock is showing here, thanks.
1:38
